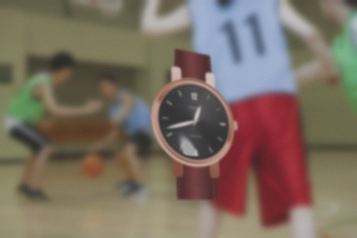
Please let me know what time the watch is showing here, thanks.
12:42
